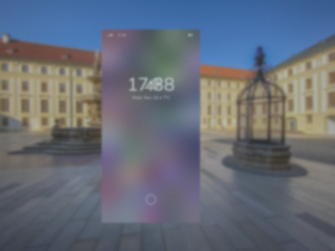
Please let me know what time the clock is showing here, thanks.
17:38
